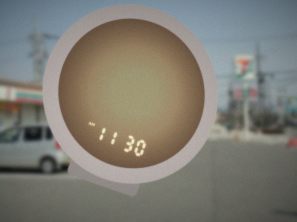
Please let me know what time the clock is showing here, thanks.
11:30
